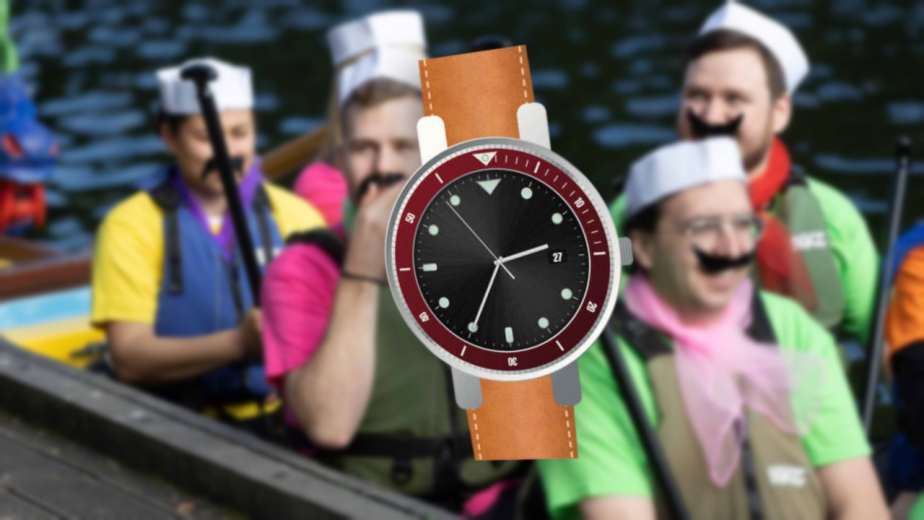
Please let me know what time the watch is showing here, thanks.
2:34:54
